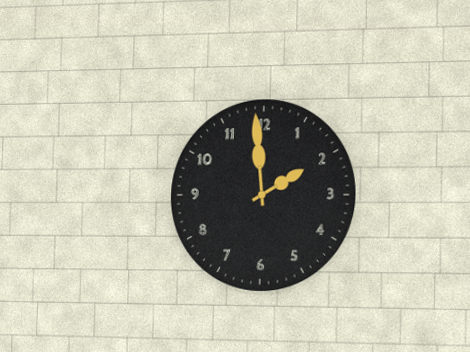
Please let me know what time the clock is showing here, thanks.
1:59
